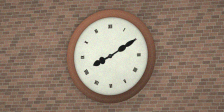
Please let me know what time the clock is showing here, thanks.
8:10
